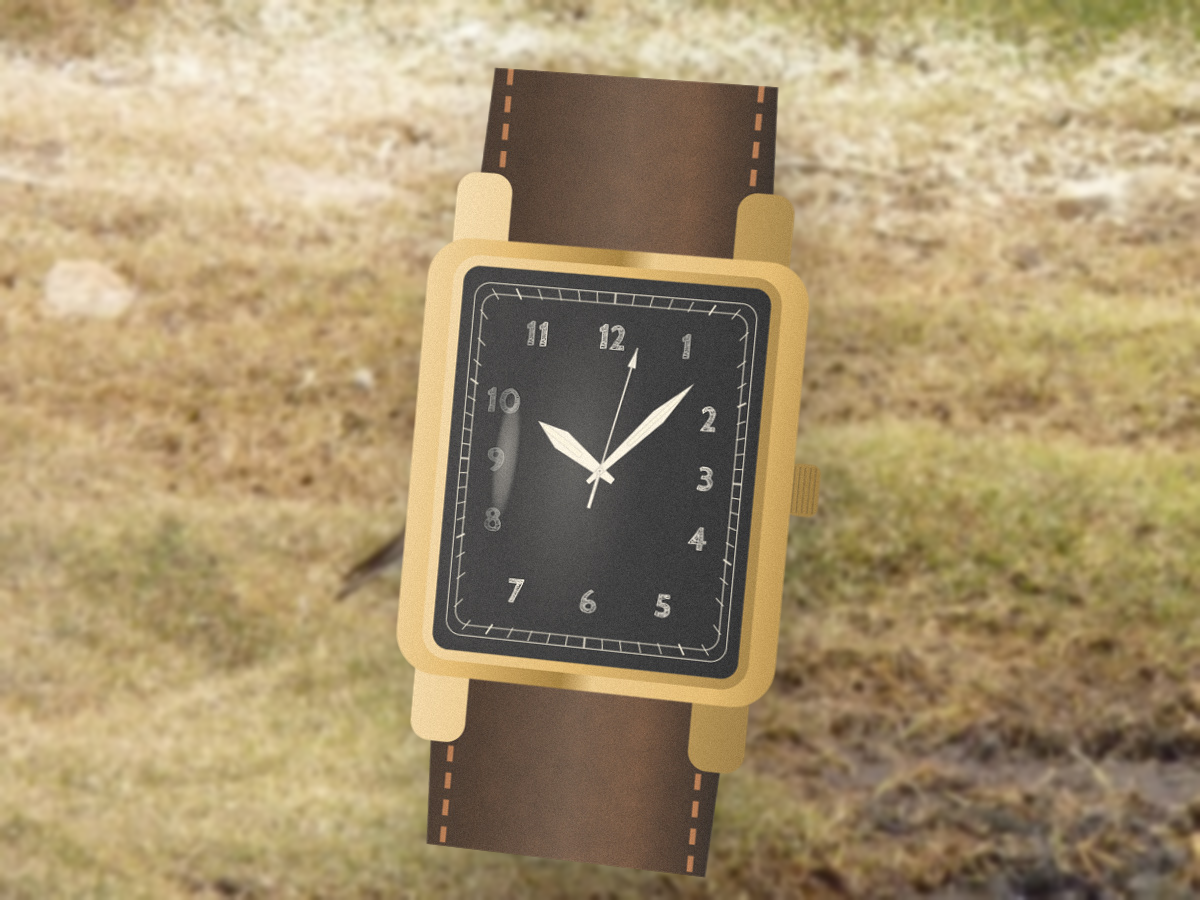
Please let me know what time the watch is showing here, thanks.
10:07:02
